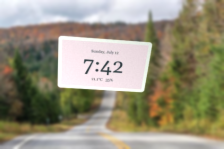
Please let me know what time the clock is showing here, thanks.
7:42
